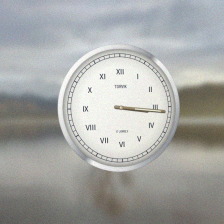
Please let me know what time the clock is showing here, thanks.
3:16
